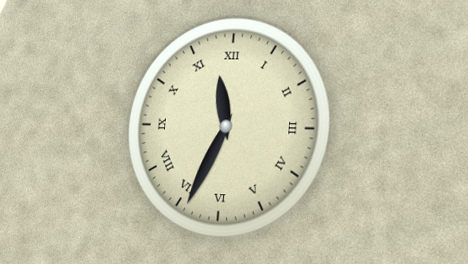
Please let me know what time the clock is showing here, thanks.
11:34
